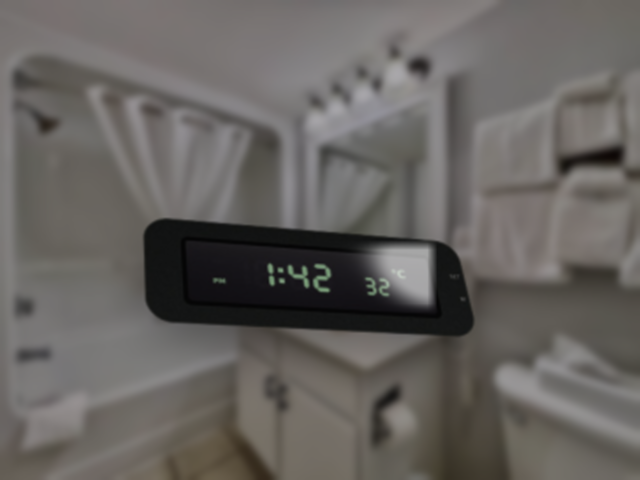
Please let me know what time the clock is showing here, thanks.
1:42
